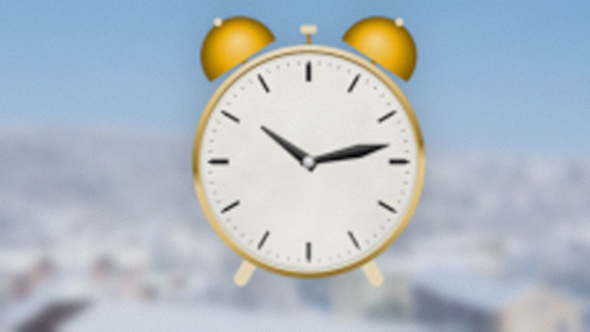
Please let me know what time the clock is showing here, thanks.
10:13
